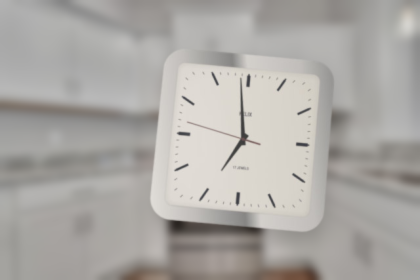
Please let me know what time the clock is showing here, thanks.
6:58:47
